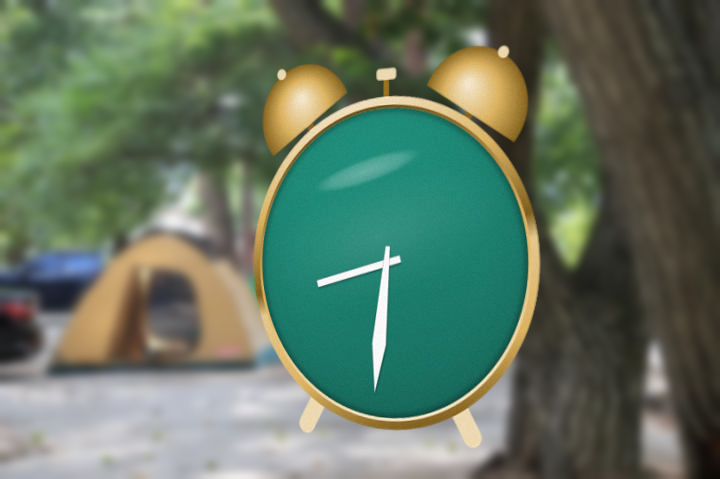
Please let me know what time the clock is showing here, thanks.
8:31
